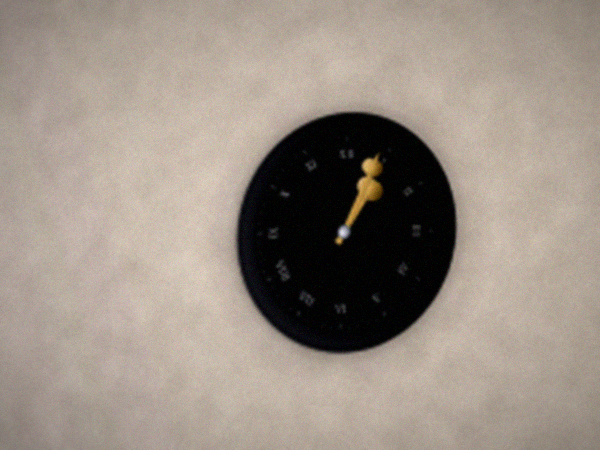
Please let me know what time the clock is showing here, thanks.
1:04
